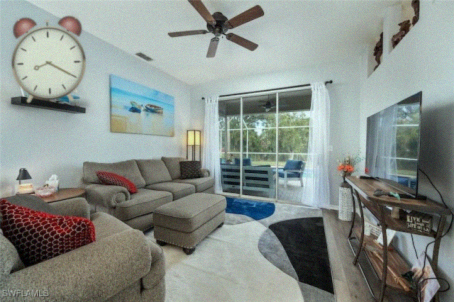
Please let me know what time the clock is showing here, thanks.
8:20
